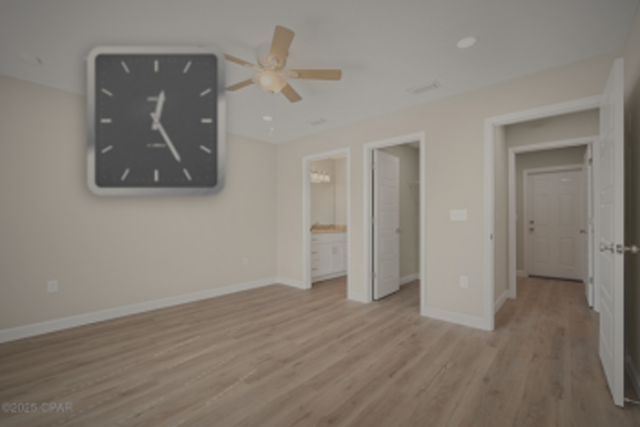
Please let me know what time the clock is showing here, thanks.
12:25
